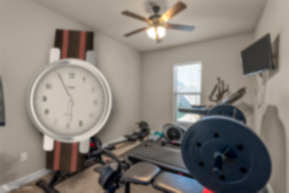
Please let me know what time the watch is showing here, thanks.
5:55
